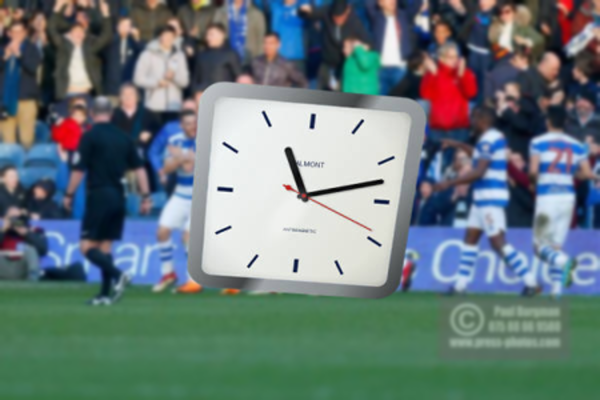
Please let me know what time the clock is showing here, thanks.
11:12:19
